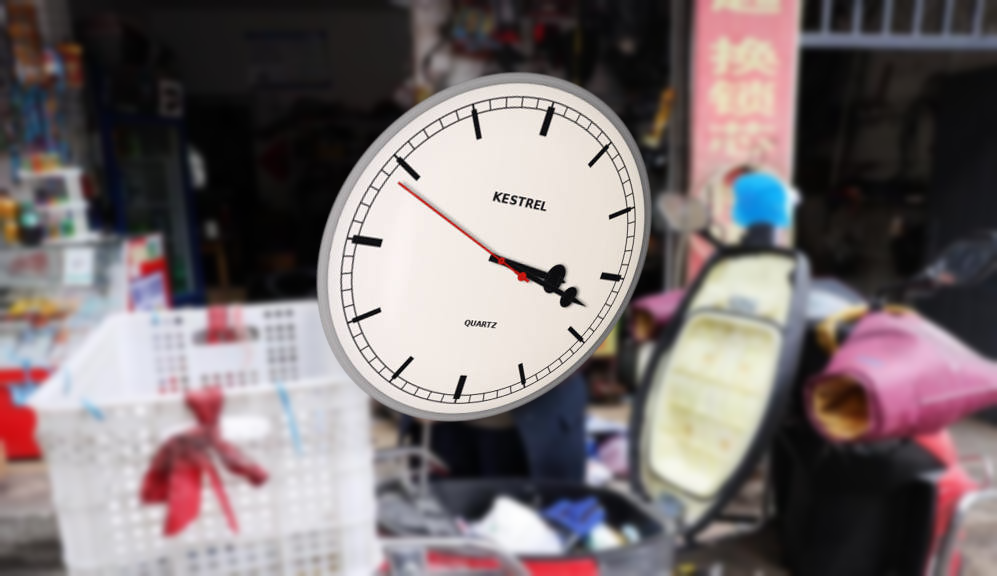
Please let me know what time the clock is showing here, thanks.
3:17:49
